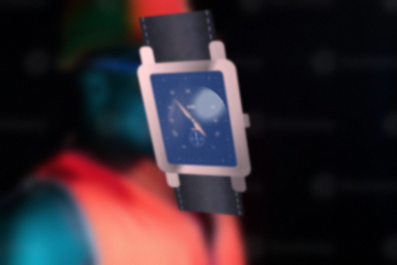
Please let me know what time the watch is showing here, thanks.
4:54
